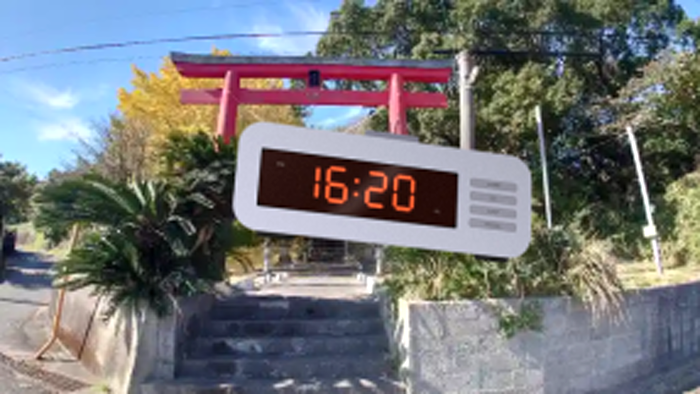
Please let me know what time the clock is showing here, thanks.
16:20
